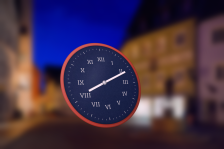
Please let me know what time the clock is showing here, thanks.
8:11
